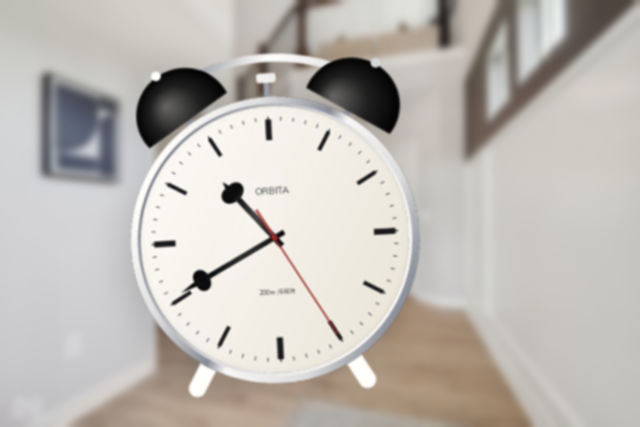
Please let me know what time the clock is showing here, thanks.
10:40:25
